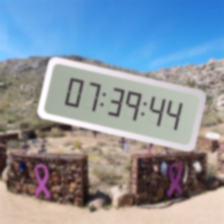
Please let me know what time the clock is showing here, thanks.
7:39:44
